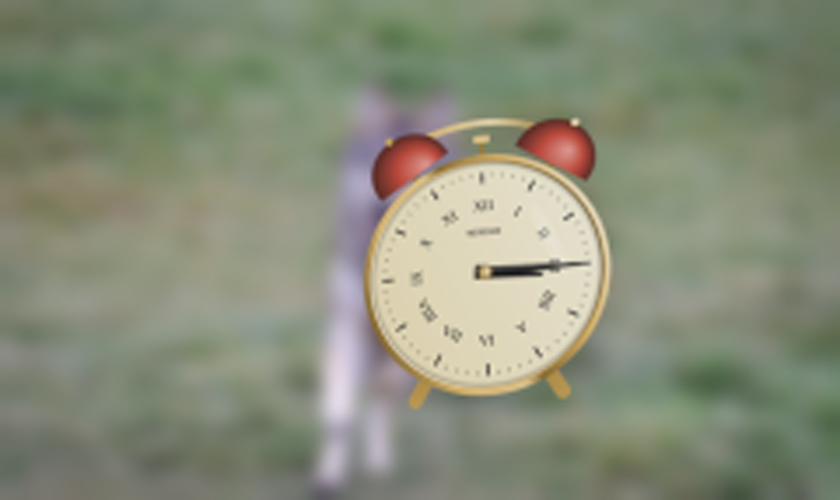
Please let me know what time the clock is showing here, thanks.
3:15
